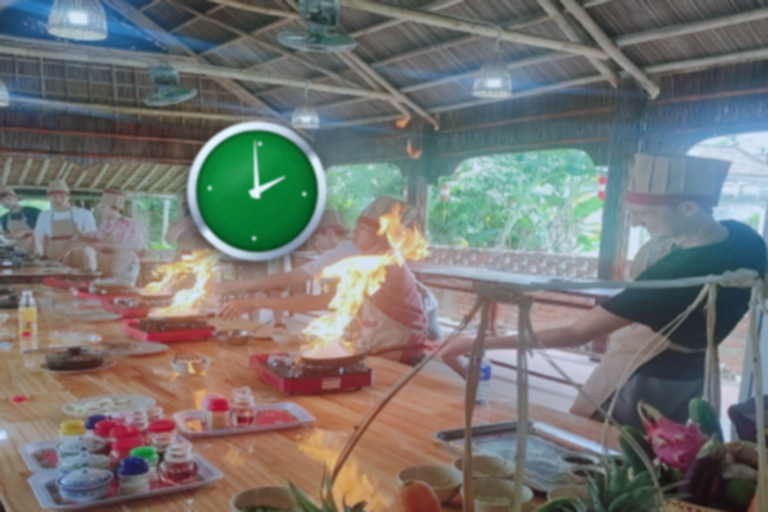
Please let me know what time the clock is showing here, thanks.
1:59
